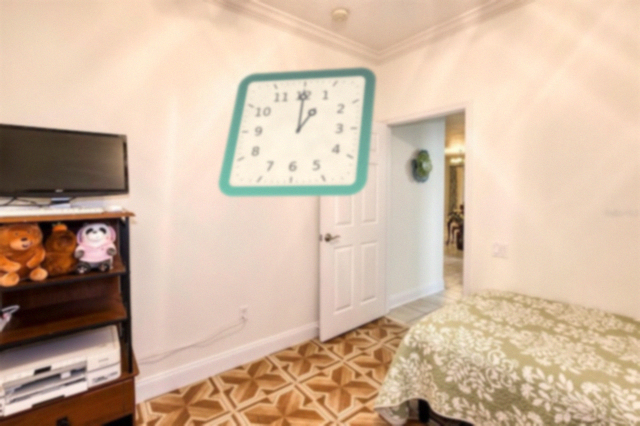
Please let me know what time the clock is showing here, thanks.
1:00
